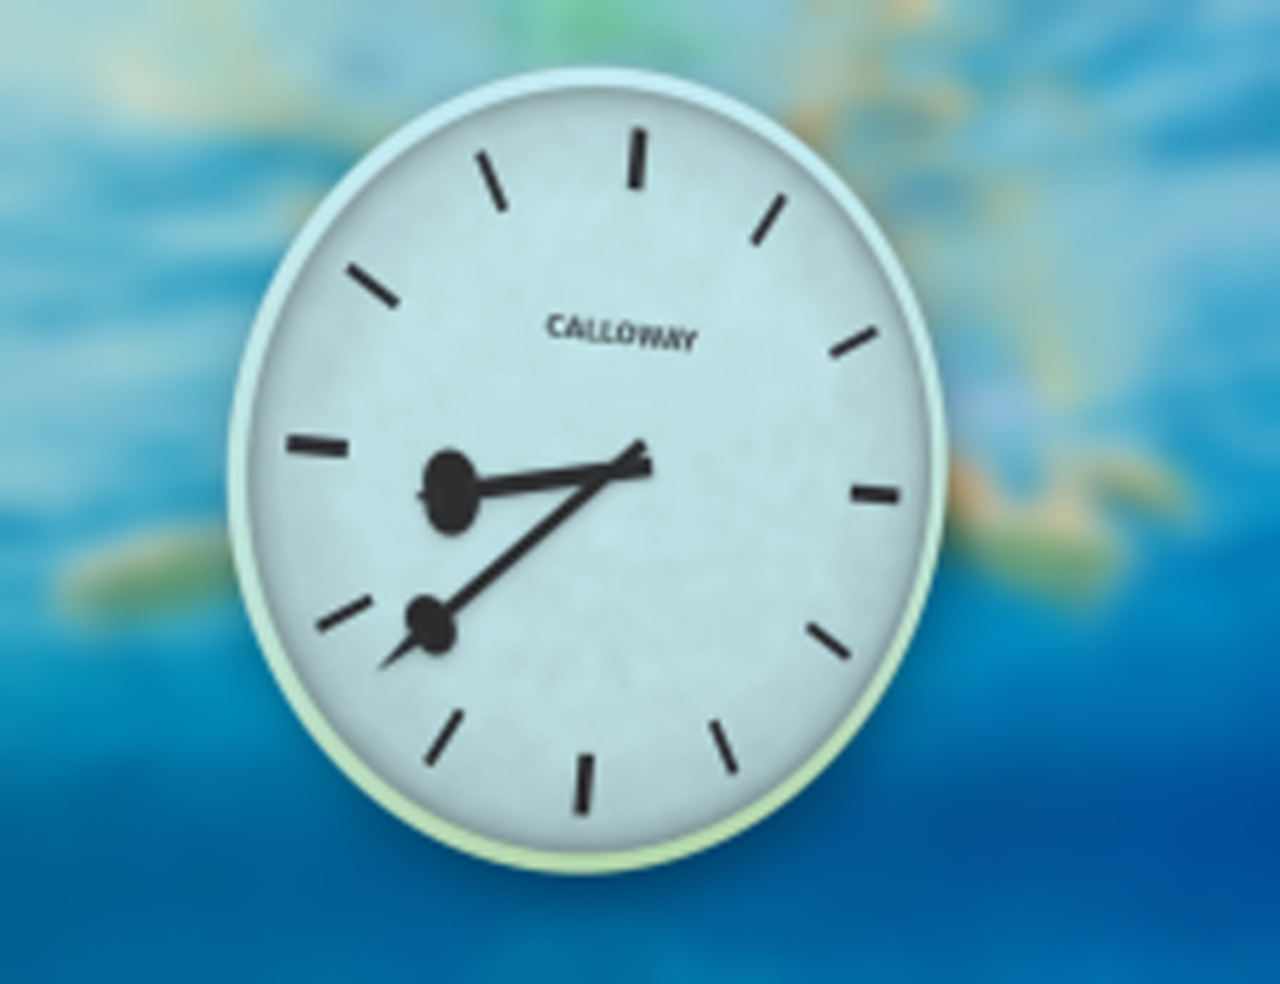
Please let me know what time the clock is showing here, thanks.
8:38
